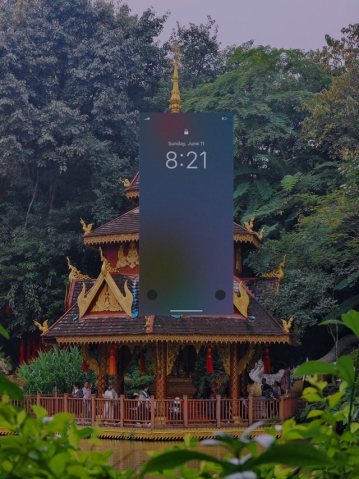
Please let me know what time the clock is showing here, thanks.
8:21
